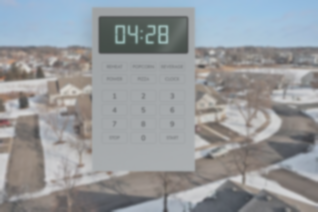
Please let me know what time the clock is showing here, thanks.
4:28
